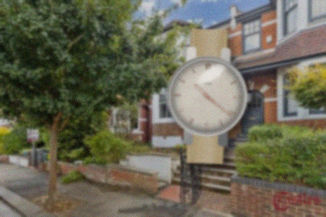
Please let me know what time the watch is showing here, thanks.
10:21
